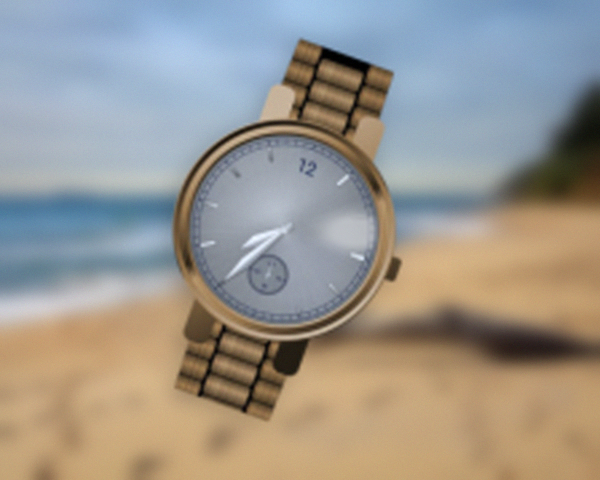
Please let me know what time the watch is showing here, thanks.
7:35
